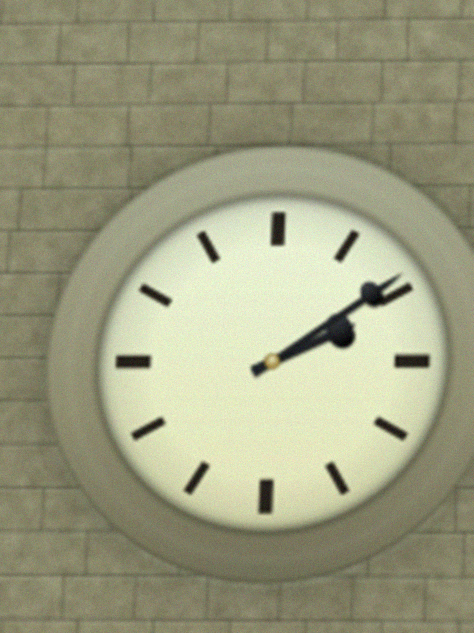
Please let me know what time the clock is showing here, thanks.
2:09
